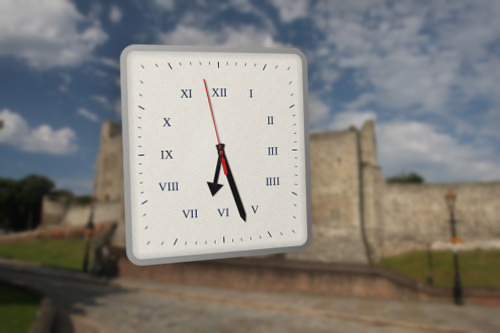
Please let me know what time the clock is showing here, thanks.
6:26:58
